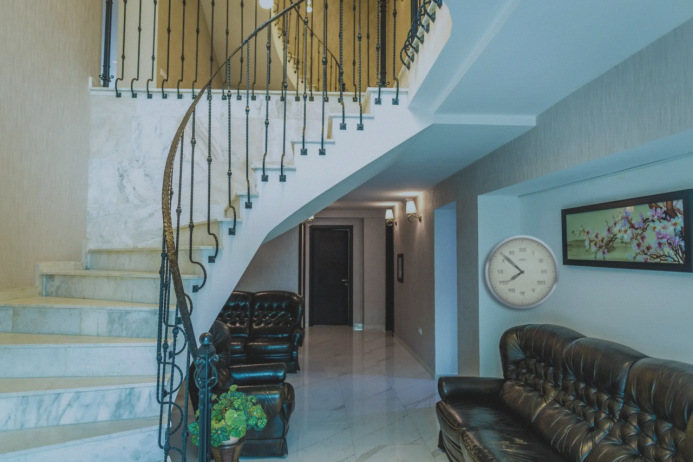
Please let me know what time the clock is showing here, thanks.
7:52
